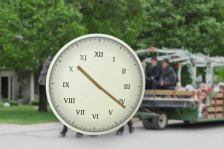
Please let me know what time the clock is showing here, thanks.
10:21
